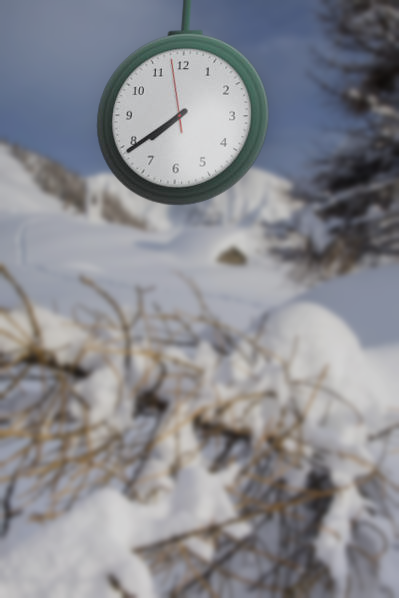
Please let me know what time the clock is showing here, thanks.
7:38:58
